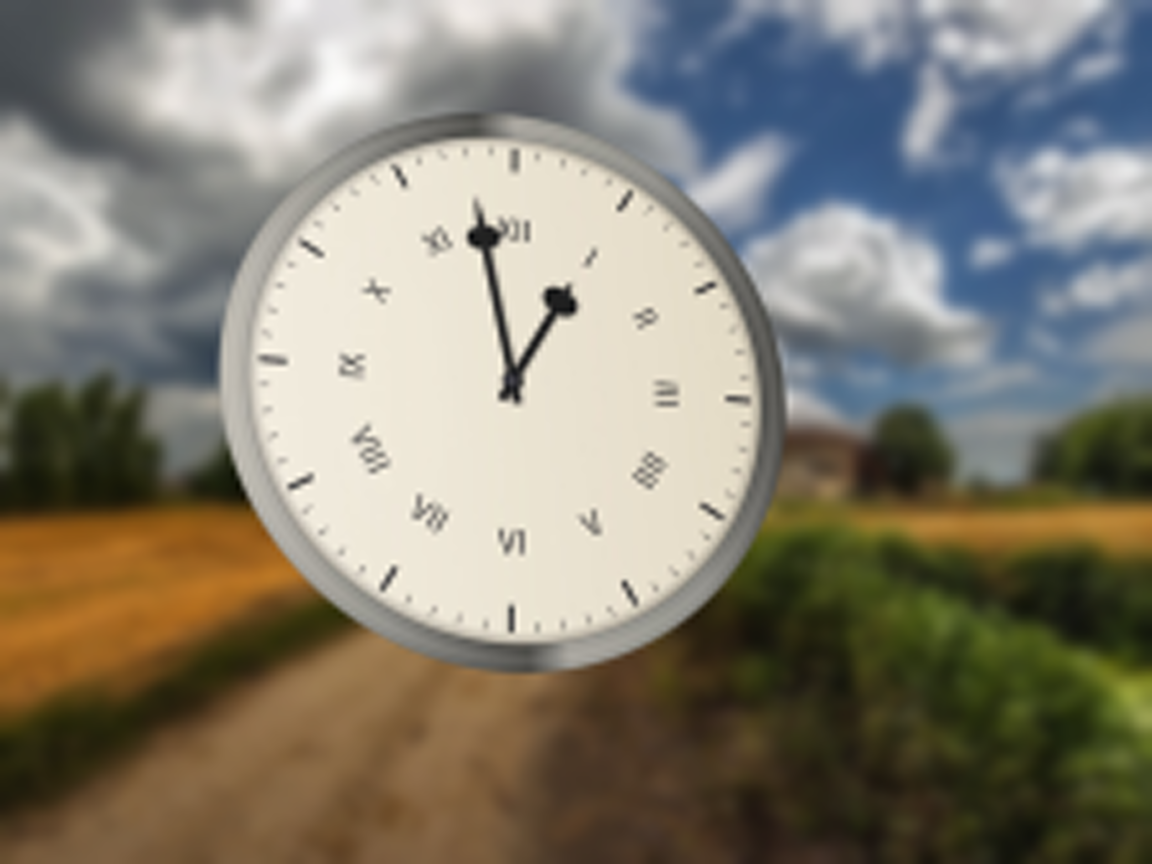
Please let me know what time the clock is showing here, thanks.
12:58
